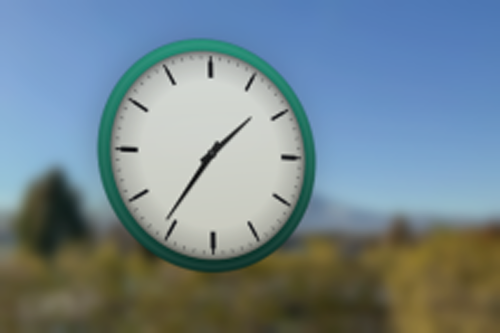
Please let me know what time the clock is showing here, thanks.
1:36
